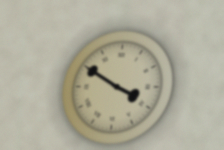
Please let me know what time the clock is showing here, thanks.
3:50
